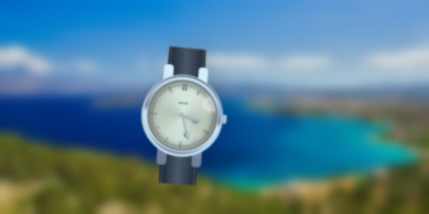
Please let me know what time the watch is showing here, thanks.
3:27
